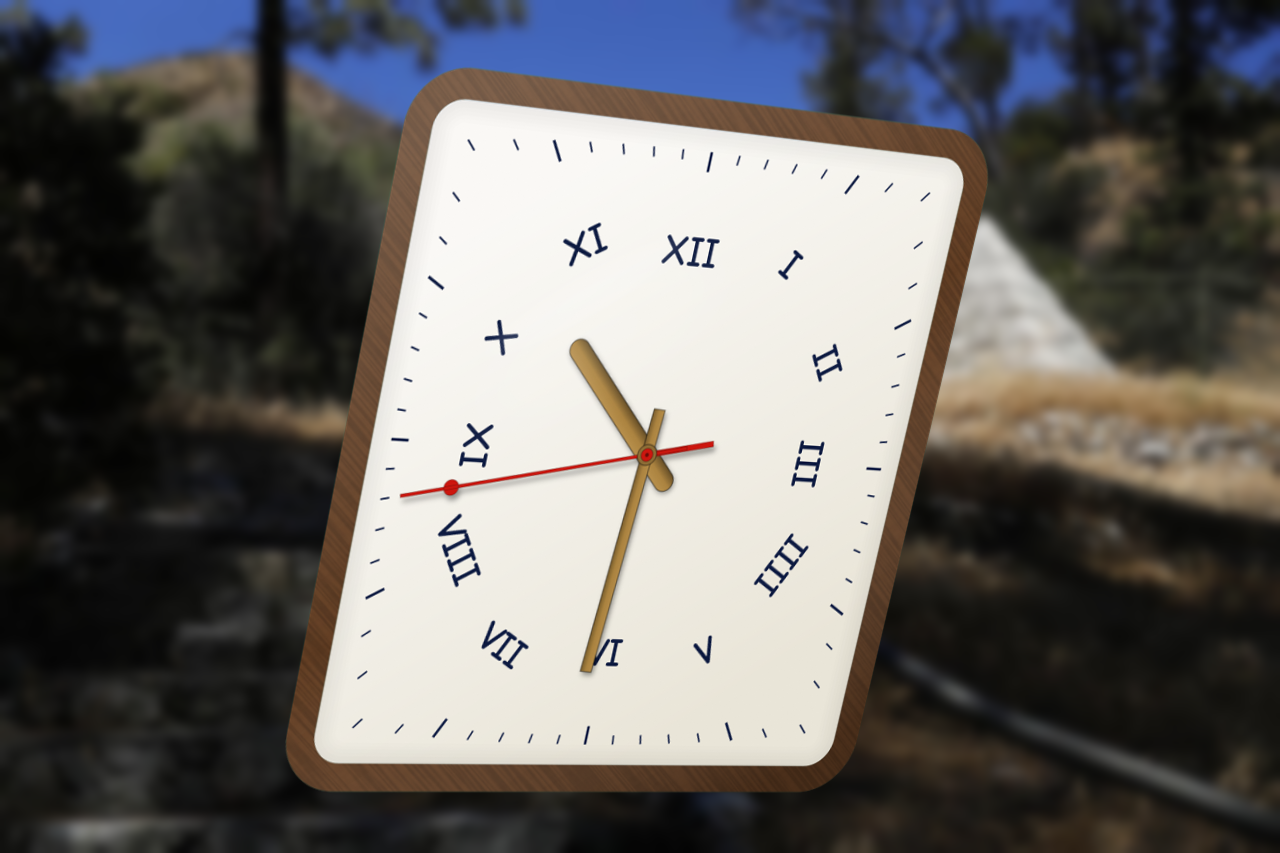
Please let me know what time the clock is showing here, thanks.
10:30:43
